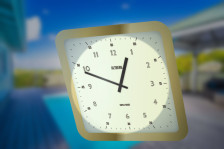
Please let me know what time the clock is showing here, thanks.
12:49
